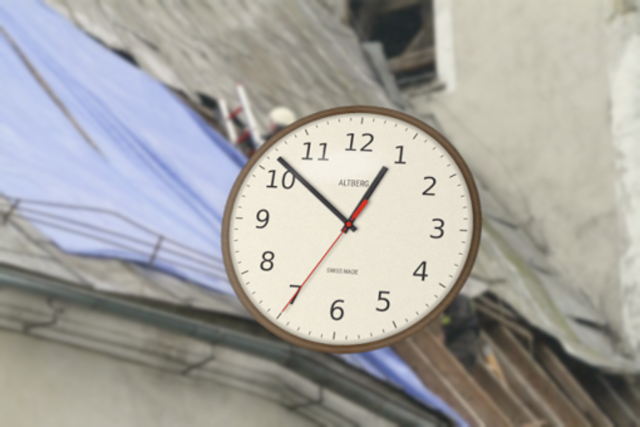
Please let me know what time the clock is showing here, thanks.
12:51:35
